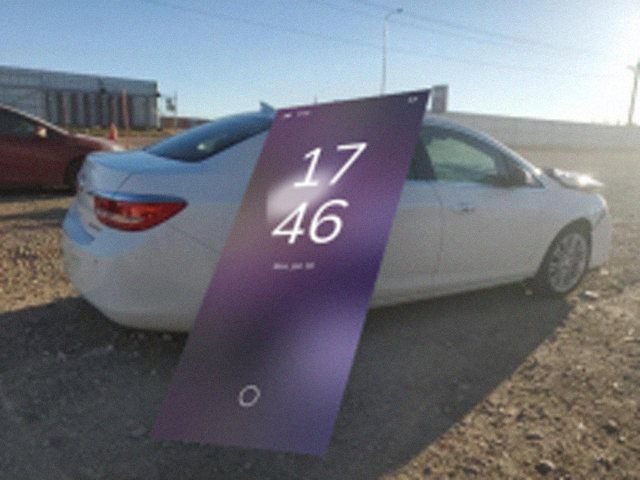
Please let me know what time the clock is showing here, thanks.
17:46
